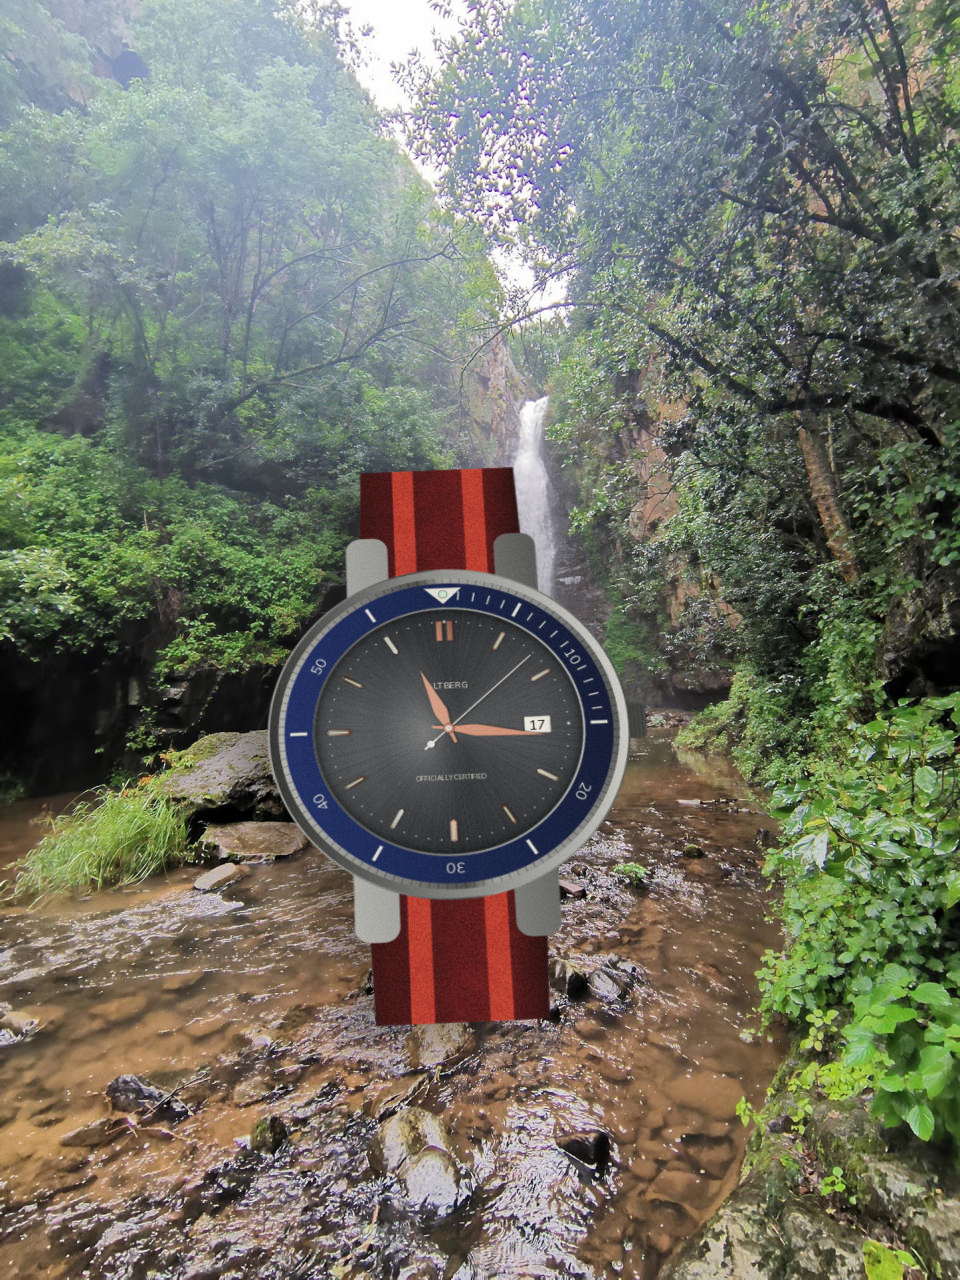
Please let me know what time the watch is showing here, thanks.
11:16:08
